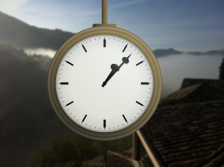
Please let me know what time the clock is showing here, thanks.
1:07
